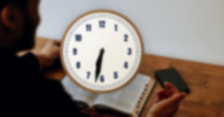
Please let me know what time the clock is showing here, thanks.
6:32
